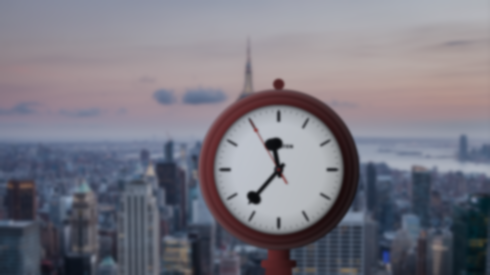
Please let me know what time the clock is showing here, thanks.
11:36:55
